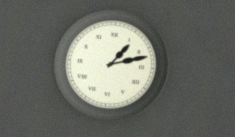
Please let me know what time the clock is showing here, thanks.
1:12
